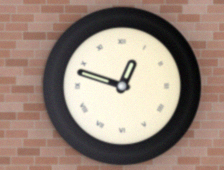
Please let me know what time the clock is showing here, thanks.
12:48
